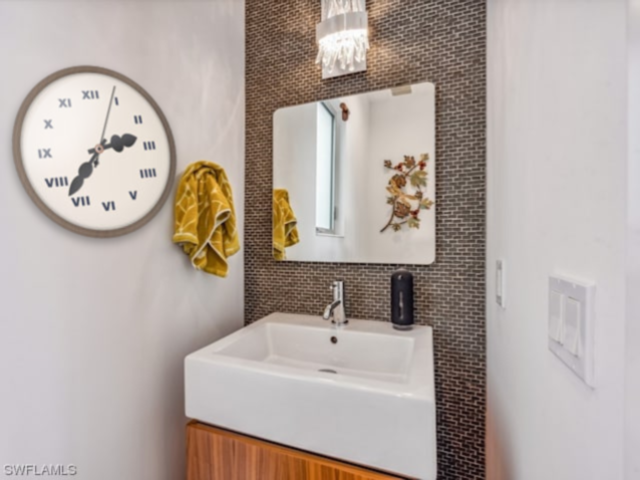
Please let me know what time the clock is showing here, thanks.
2:37:04
